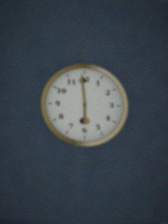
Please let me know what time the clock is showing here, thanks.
5:59
